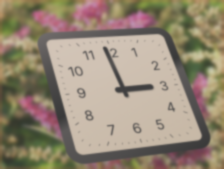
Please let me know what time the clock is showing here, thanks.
2:59
